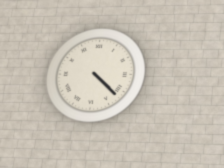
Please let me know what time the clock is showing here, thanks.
4:22
